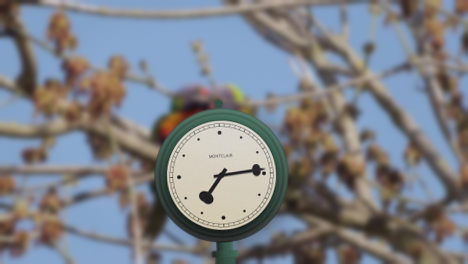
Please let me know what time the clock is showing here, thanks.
7:14
